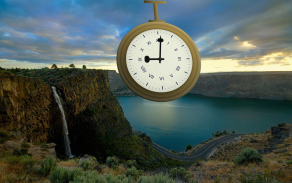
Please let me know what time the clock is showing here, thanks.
9:01
